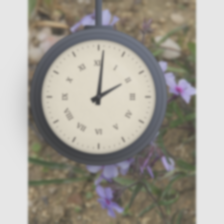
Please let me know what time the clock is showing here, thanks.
2:01
